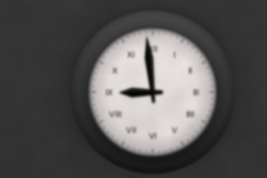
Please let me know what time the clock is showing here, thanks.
8:59
